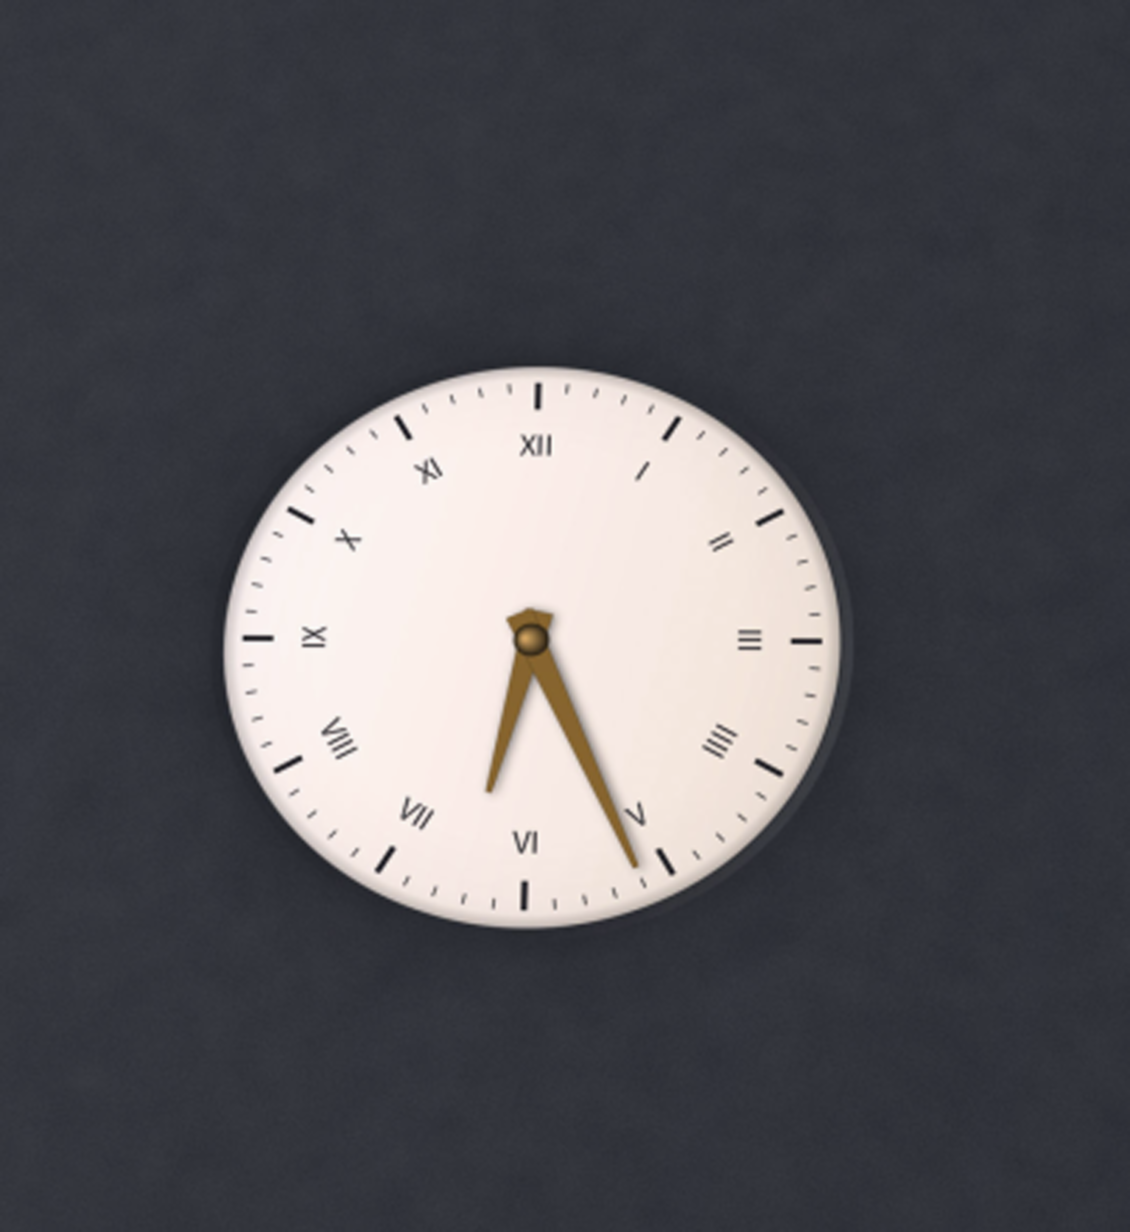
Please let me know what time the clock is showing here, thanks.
6:26
